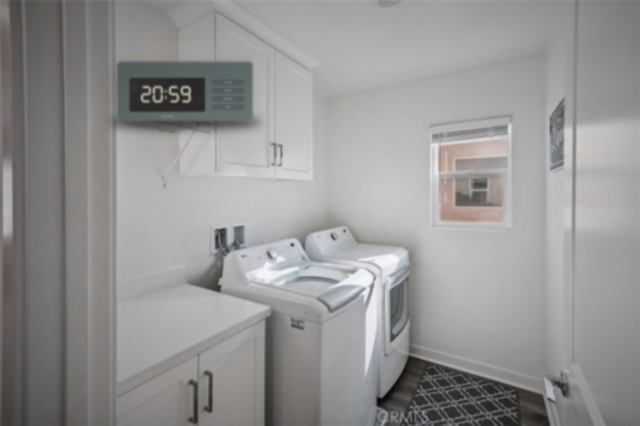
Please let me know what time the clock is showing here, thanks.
20:59
